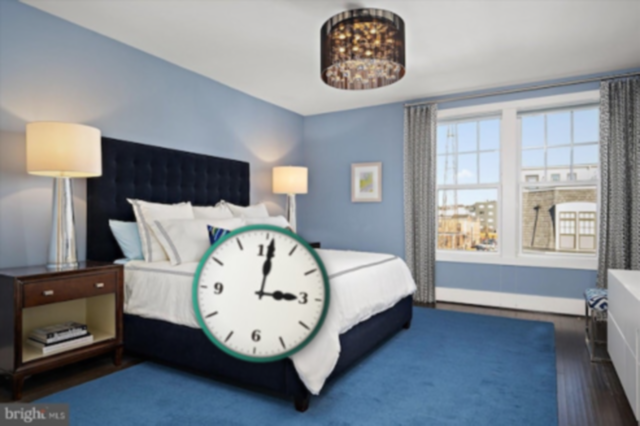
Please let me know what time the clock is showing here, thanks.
3:01
